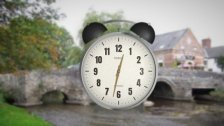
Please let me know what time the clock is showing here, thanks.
12:32
